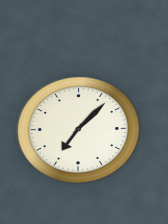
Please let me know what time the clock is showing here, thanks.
7:07
